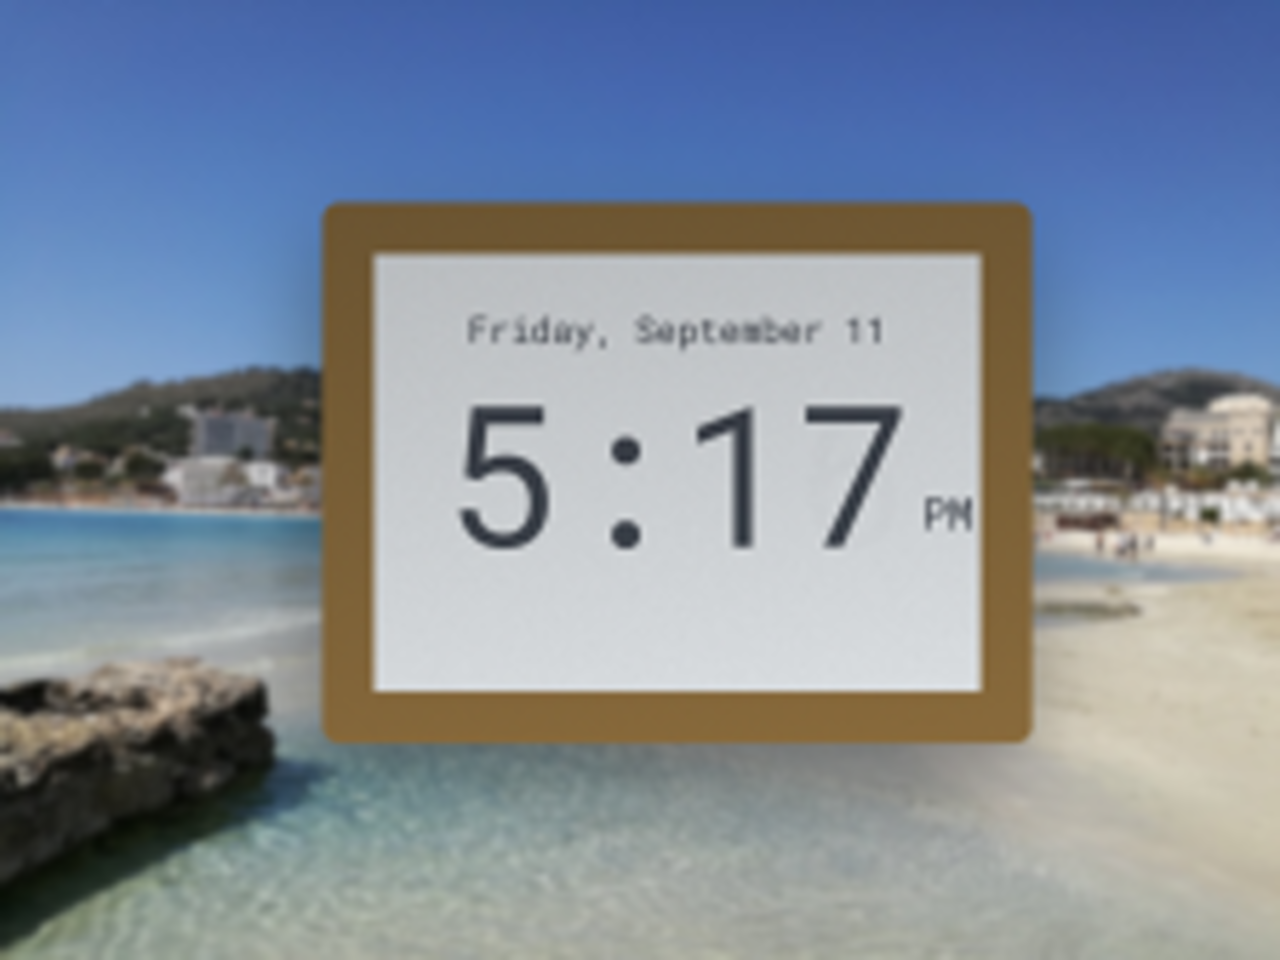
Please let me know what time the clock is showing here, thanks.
5:17
